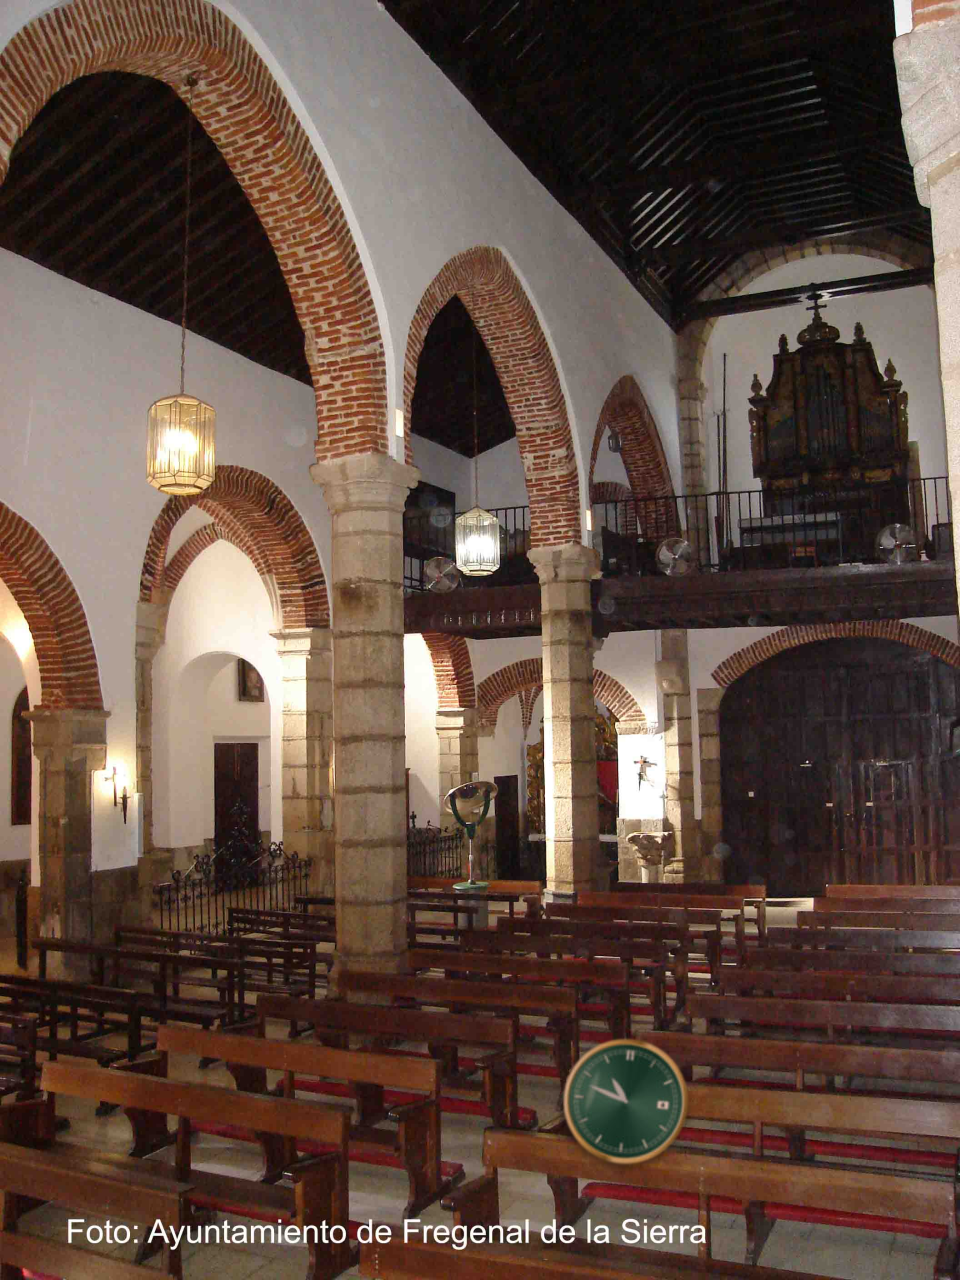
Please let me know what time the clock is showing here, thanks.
10:48
